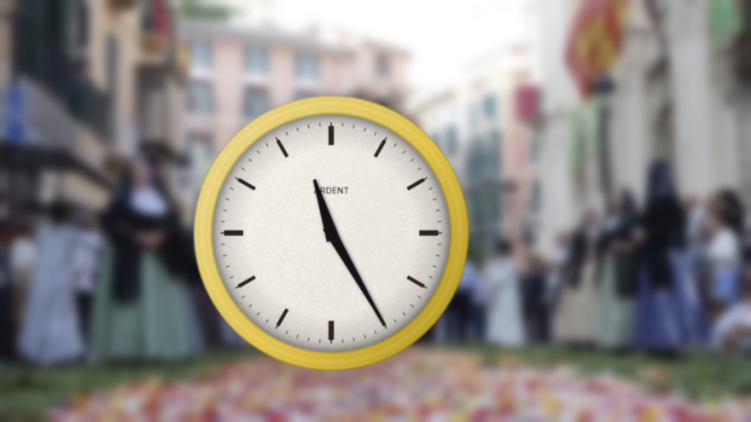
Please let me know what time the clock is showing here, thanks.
11:25
